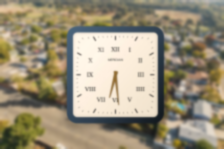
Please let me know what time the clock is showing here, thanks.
6:29
